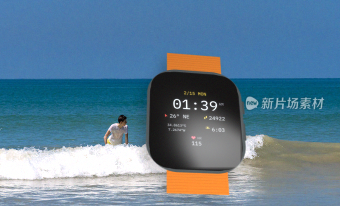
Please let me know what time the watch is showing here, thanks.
1:39
